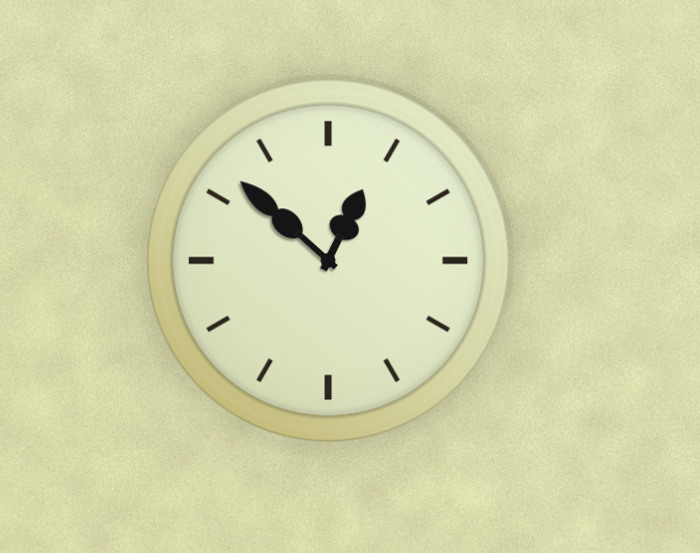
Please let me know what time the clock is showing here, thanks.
12:52
